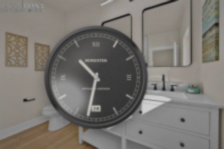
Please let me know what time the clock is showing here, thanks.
10:32
